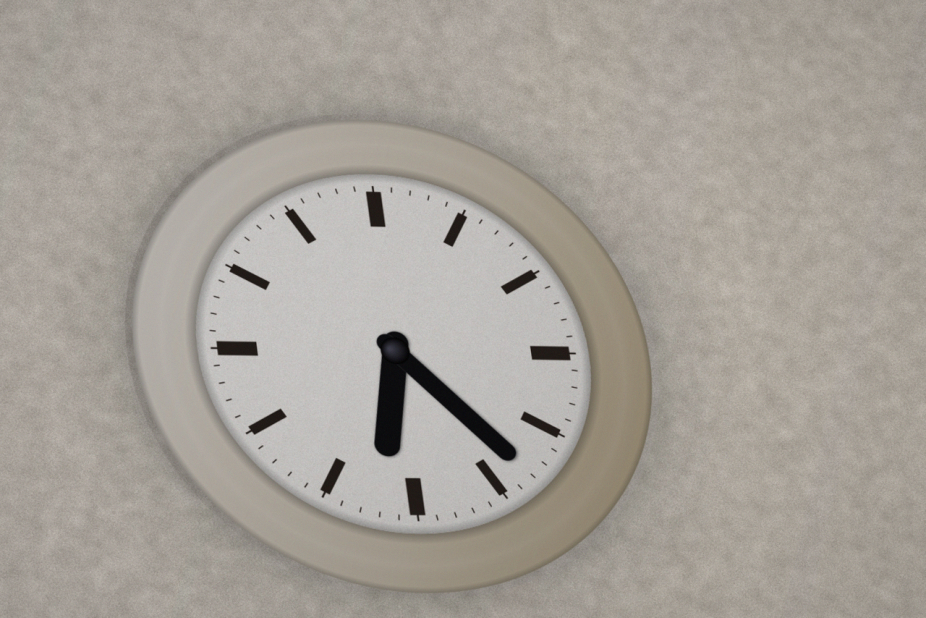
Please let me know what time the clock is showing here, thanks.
6:23
